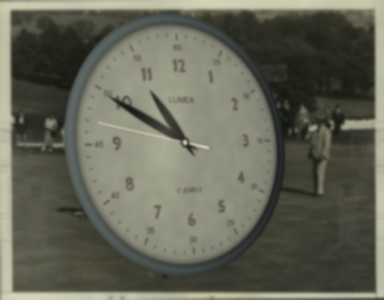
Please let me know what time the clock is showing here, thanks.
10:49:47
